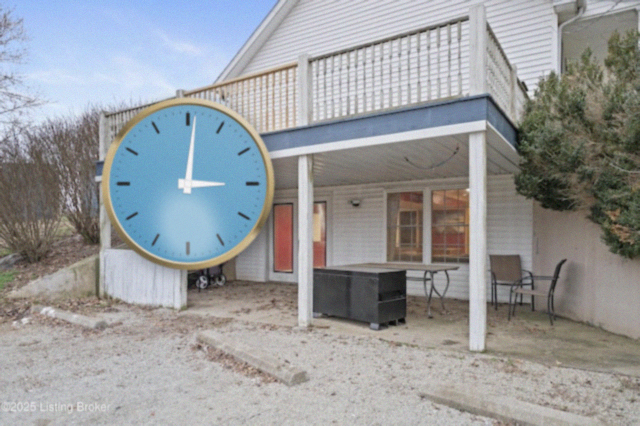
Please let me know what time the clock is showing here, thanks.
3:01
